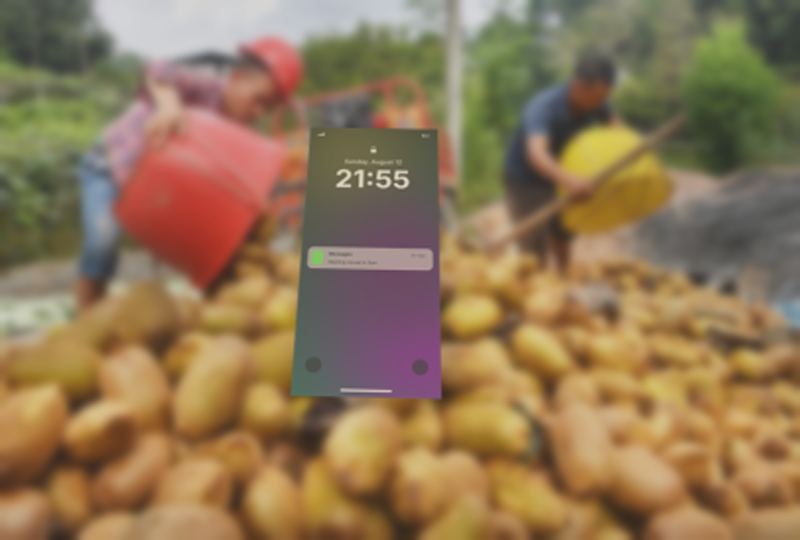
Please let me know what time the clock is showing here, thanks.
21:55
